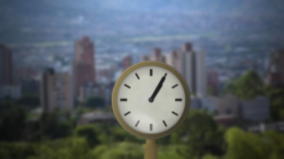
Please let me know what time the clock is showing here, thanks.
1:05
